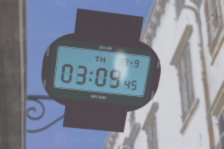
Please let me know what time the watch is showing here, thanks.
3:09:45
